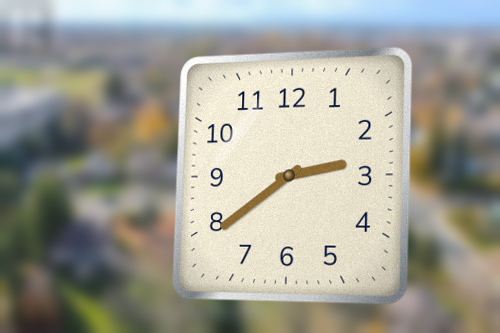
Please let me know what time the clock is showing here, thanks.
2:39
